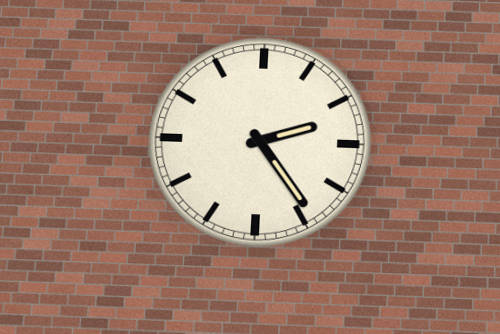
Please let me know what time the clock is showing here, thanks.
2:24
